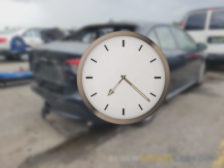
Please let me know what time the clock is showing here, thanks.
7:22
